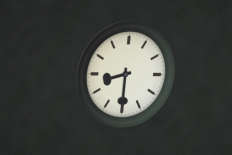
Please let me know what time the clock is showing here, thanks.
8:30
